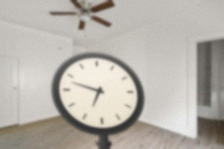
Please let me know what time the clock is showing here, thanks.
6:48
